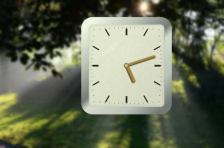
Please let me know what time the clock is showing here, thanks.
5:12
